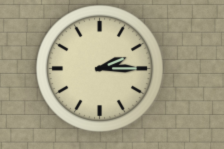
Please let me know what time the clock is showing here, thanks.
2:15
